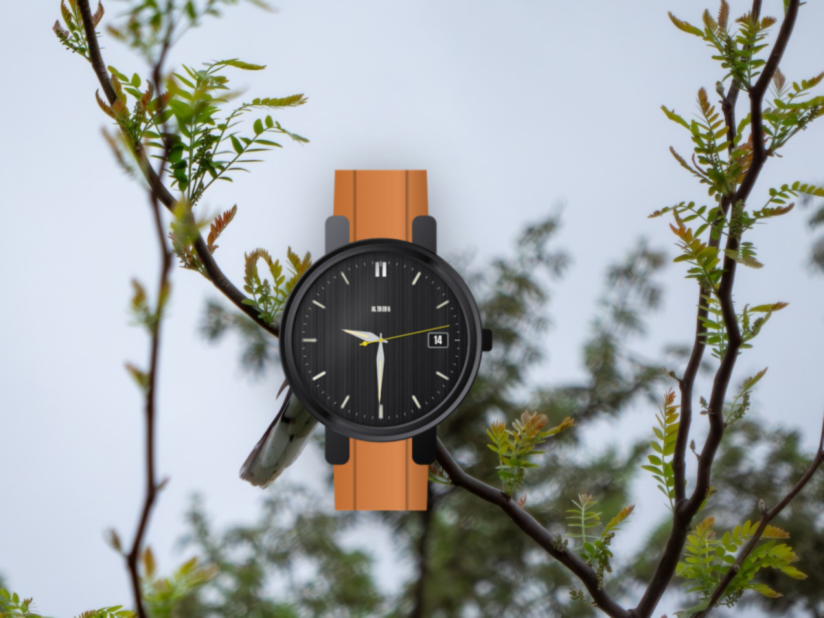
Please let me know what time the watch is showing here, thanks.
9:30:13
